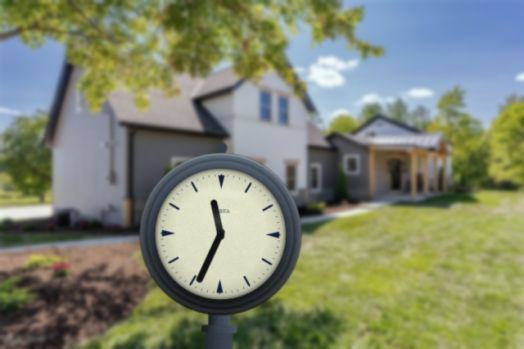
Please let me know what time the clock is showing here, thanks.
11:34
